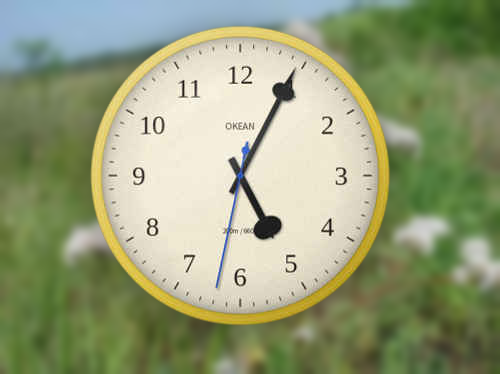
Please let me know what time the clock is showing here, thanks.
5:04:32
